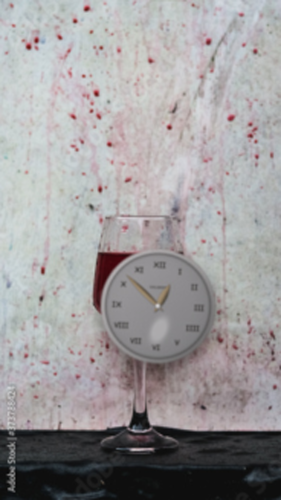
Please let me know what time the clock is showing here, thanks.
12:52
